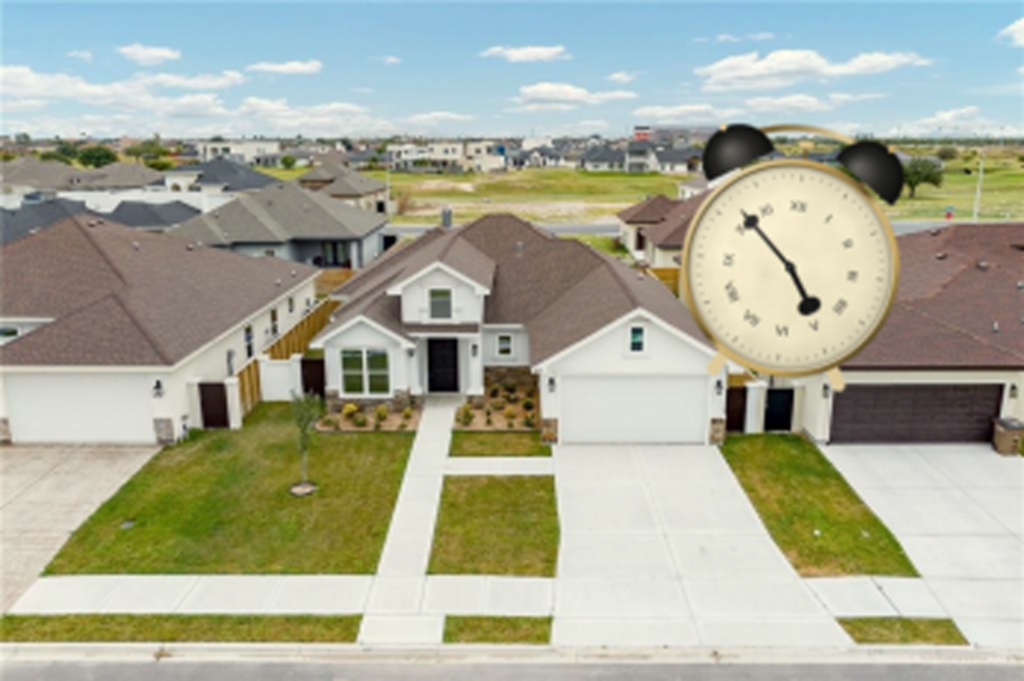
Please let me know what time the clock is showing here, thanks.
4:52
